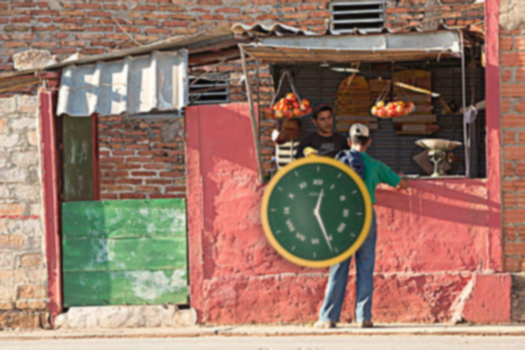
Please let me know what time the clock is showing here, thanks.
12:26
